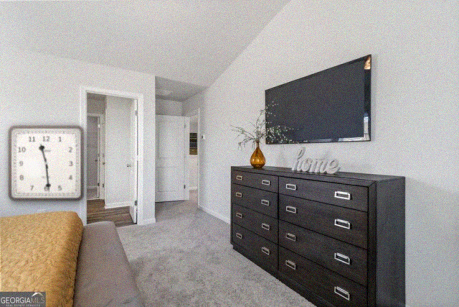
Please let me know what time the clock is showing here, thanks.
11:29
